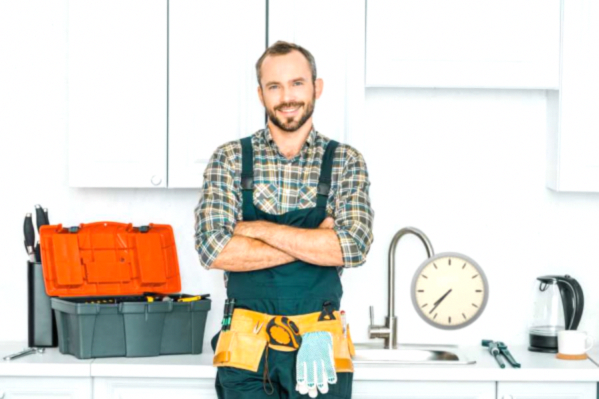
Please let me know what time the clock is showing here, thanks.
7:37
